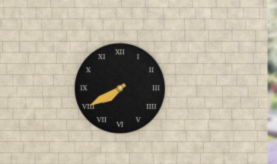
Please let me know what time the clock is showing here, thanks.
7:40
